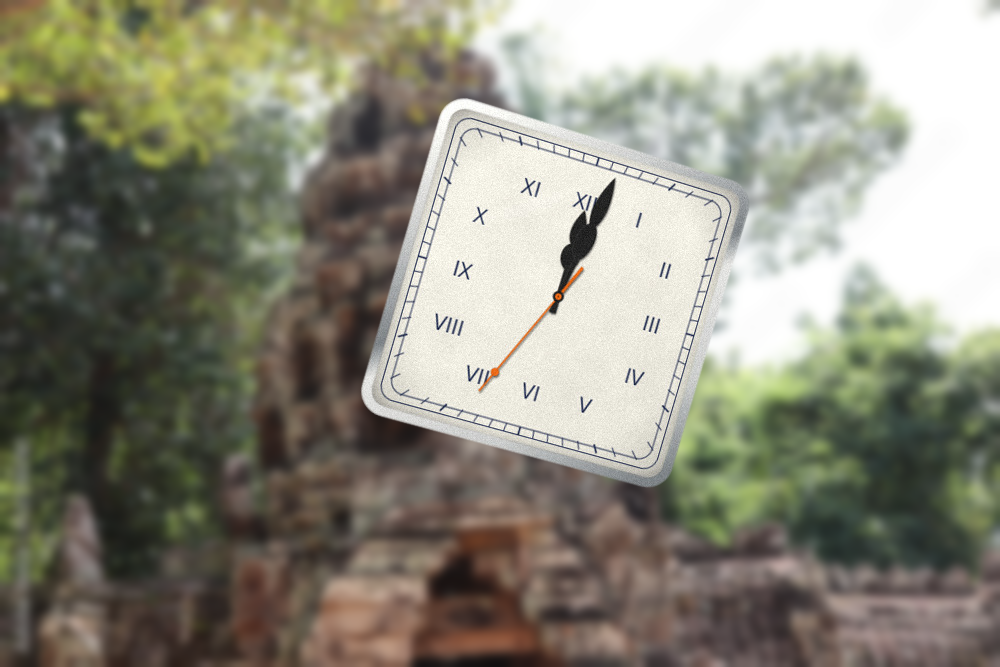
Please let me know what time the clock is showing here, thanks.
12:01:34
